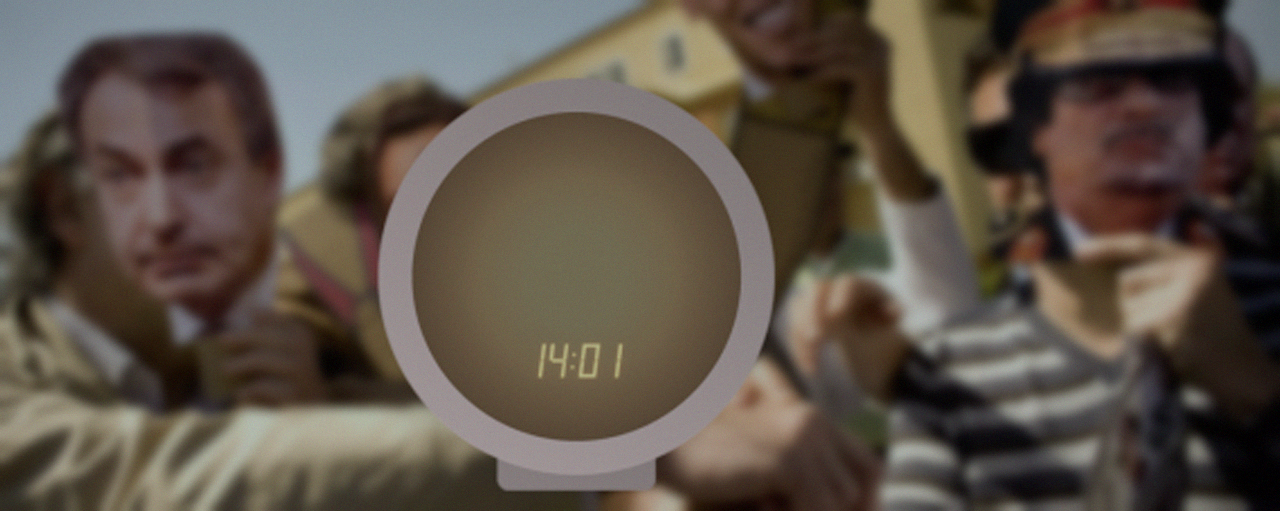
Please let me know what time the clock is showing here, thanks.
14:01
